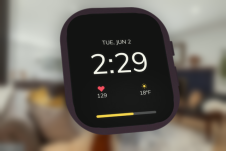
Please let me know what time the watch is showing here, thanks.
2:29
